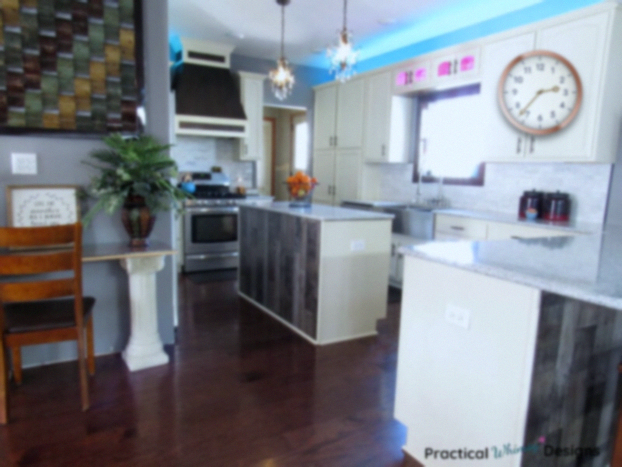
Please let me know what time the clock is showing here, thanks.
2:37
